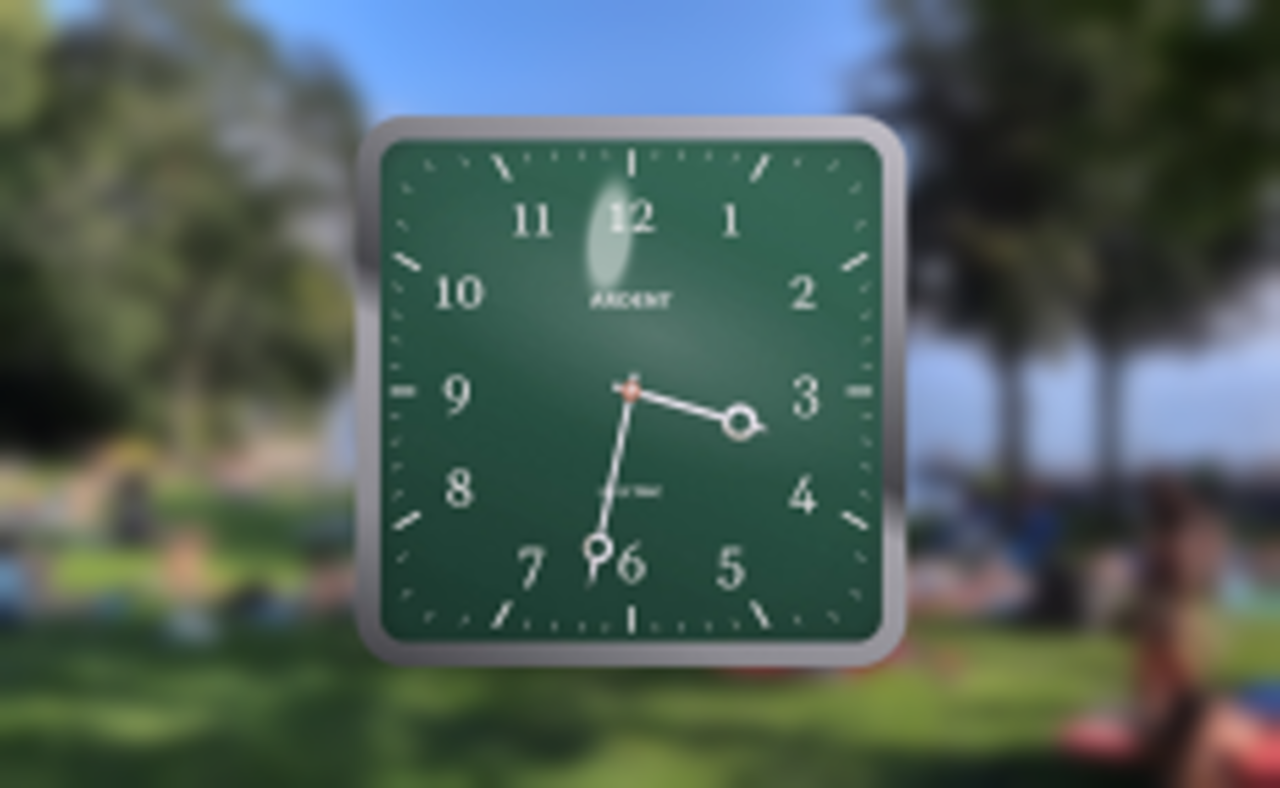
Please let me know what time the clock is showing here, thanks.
3:32
